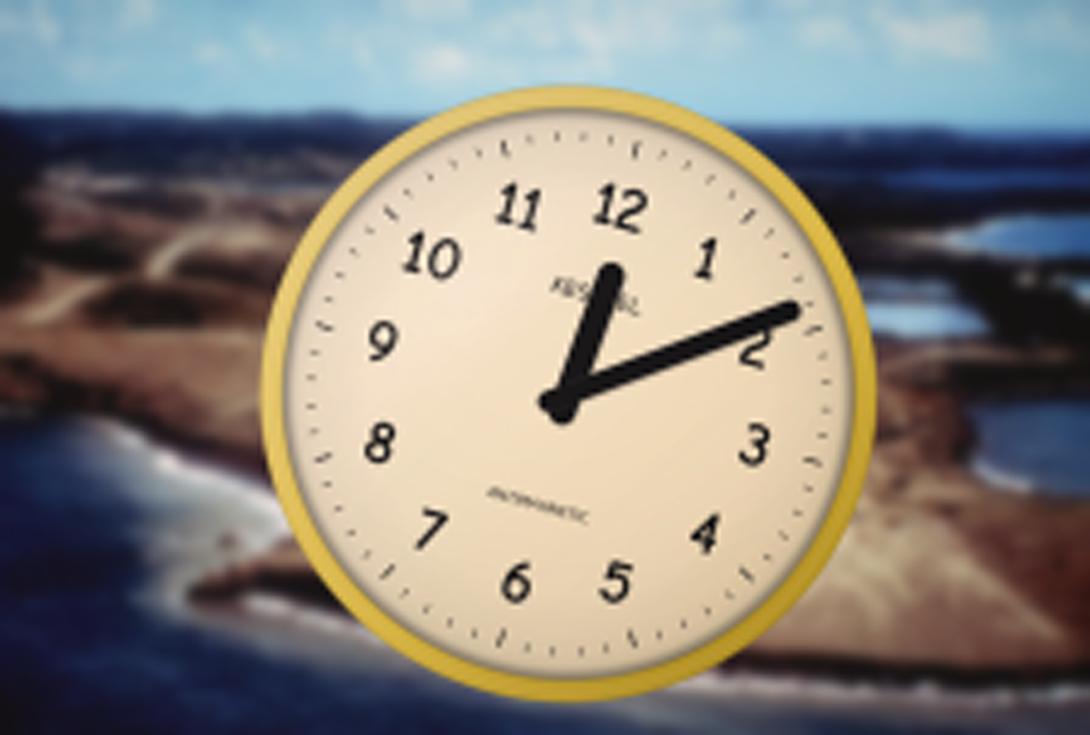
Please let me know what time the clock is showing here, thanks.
12:09
